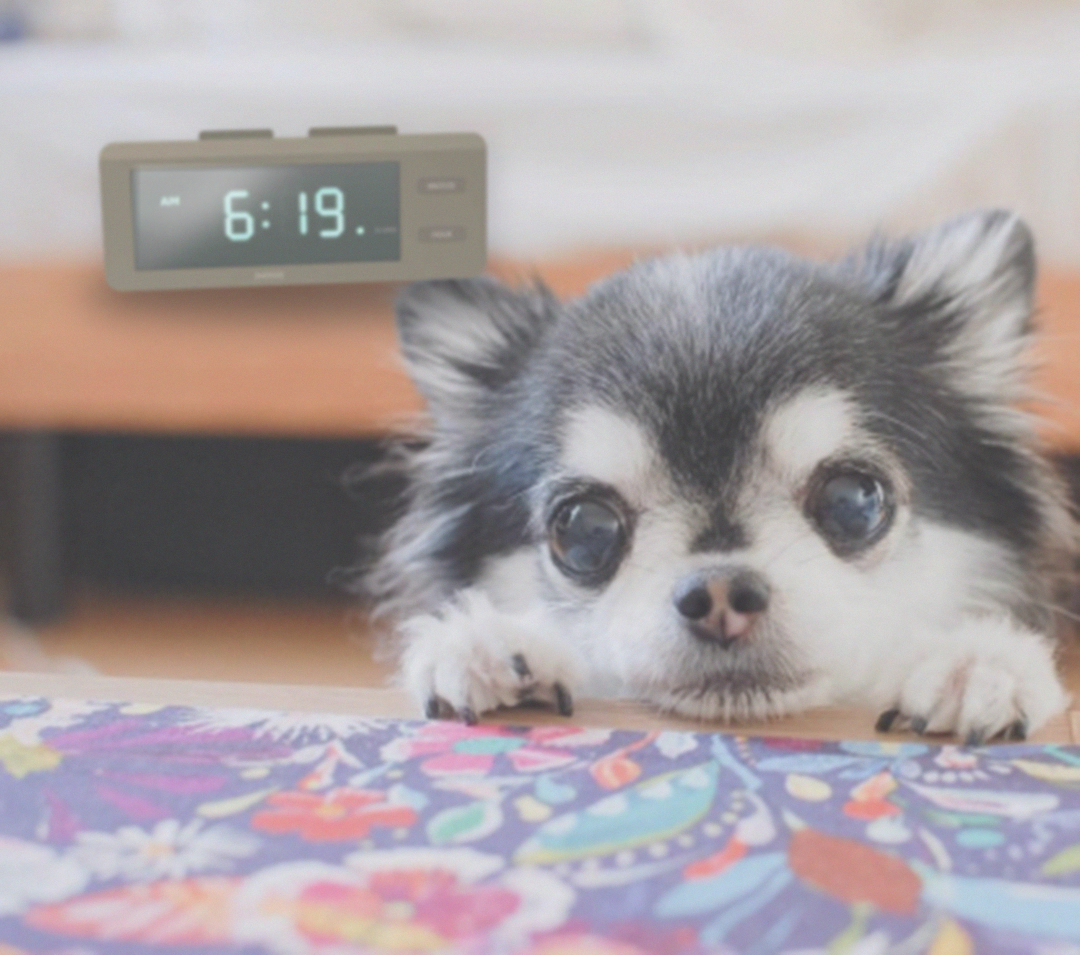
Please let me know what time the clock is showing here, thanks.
6:19
